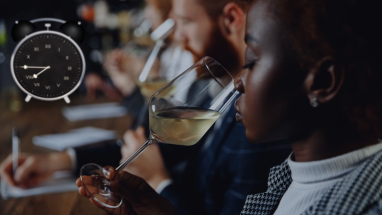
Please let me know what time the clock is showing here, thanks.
7:45
